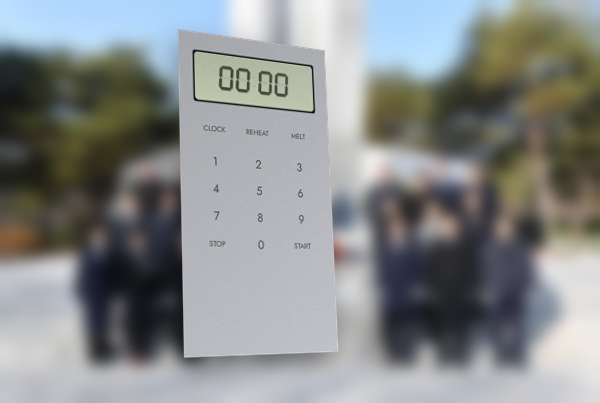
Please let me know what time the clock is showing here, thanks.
0:00
